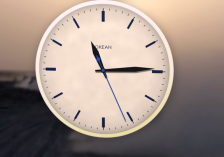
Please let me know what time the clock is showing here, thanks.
11:14:26
